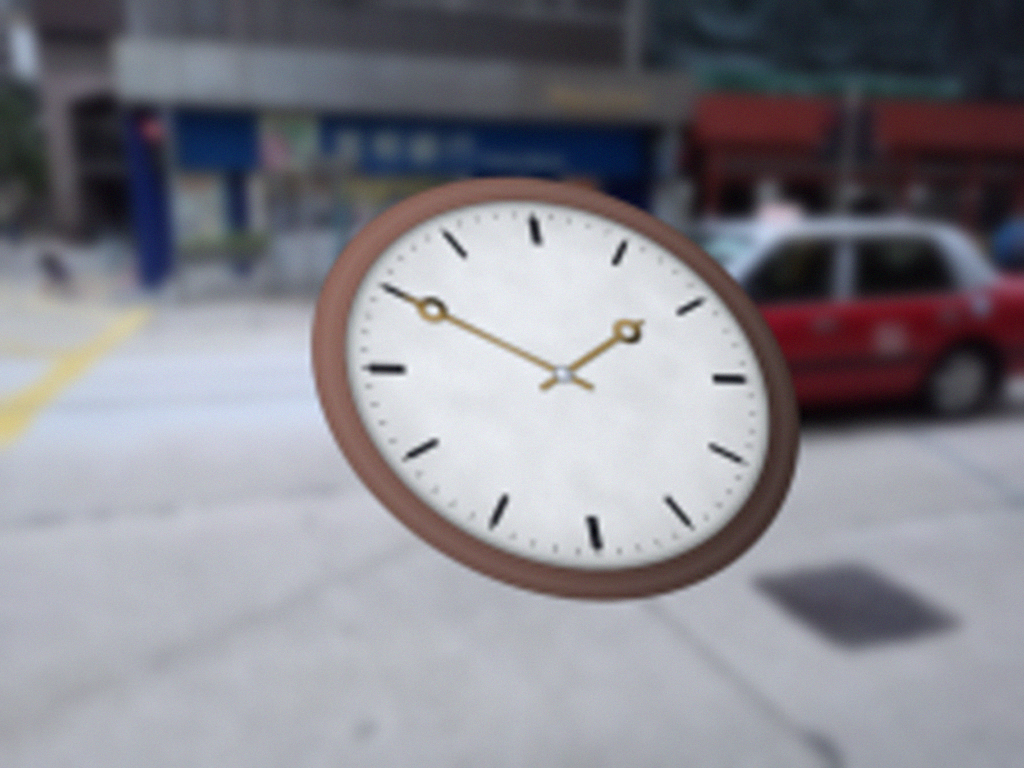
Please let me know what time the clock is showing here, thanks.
1:50
